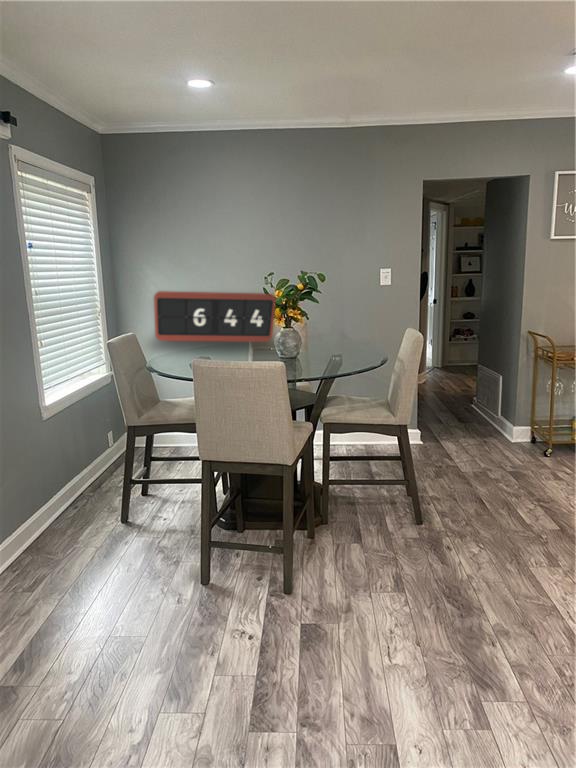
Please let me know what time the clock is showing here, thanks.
6:44
